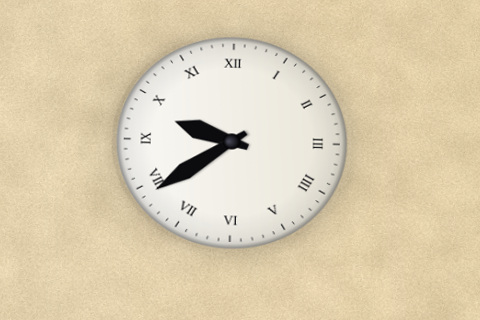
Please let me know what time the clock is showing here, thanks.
9:39
